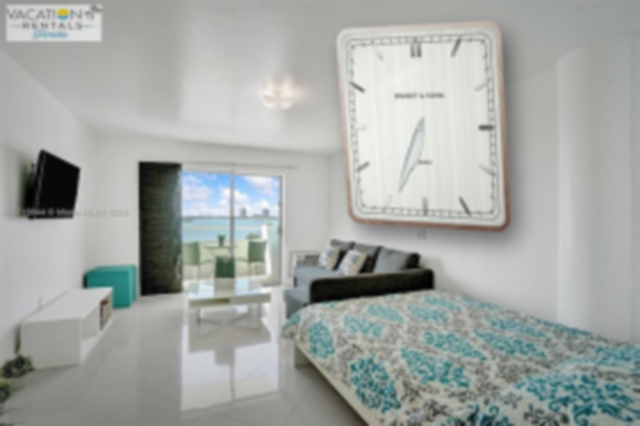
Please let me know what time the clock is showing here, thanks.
6:34
